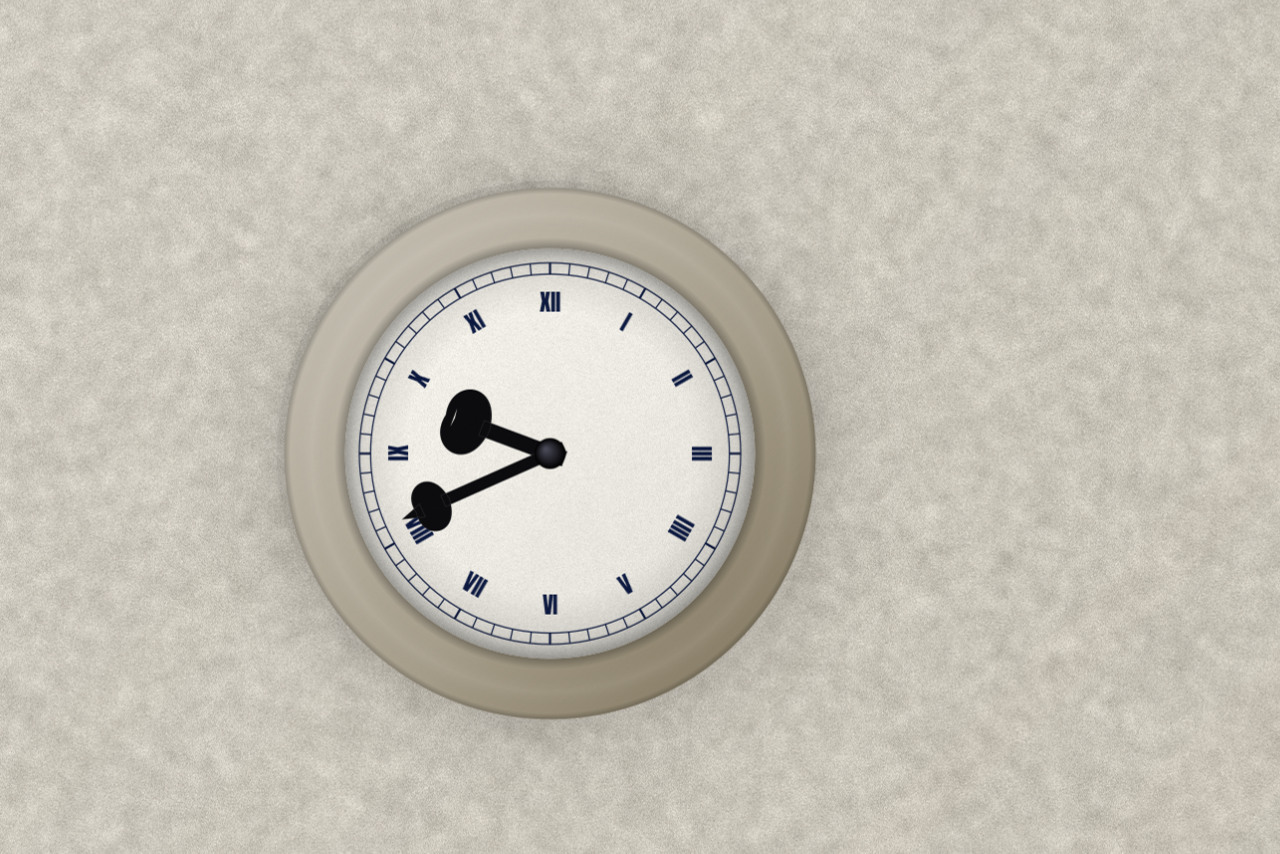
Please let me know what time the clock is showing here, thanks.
9:41
